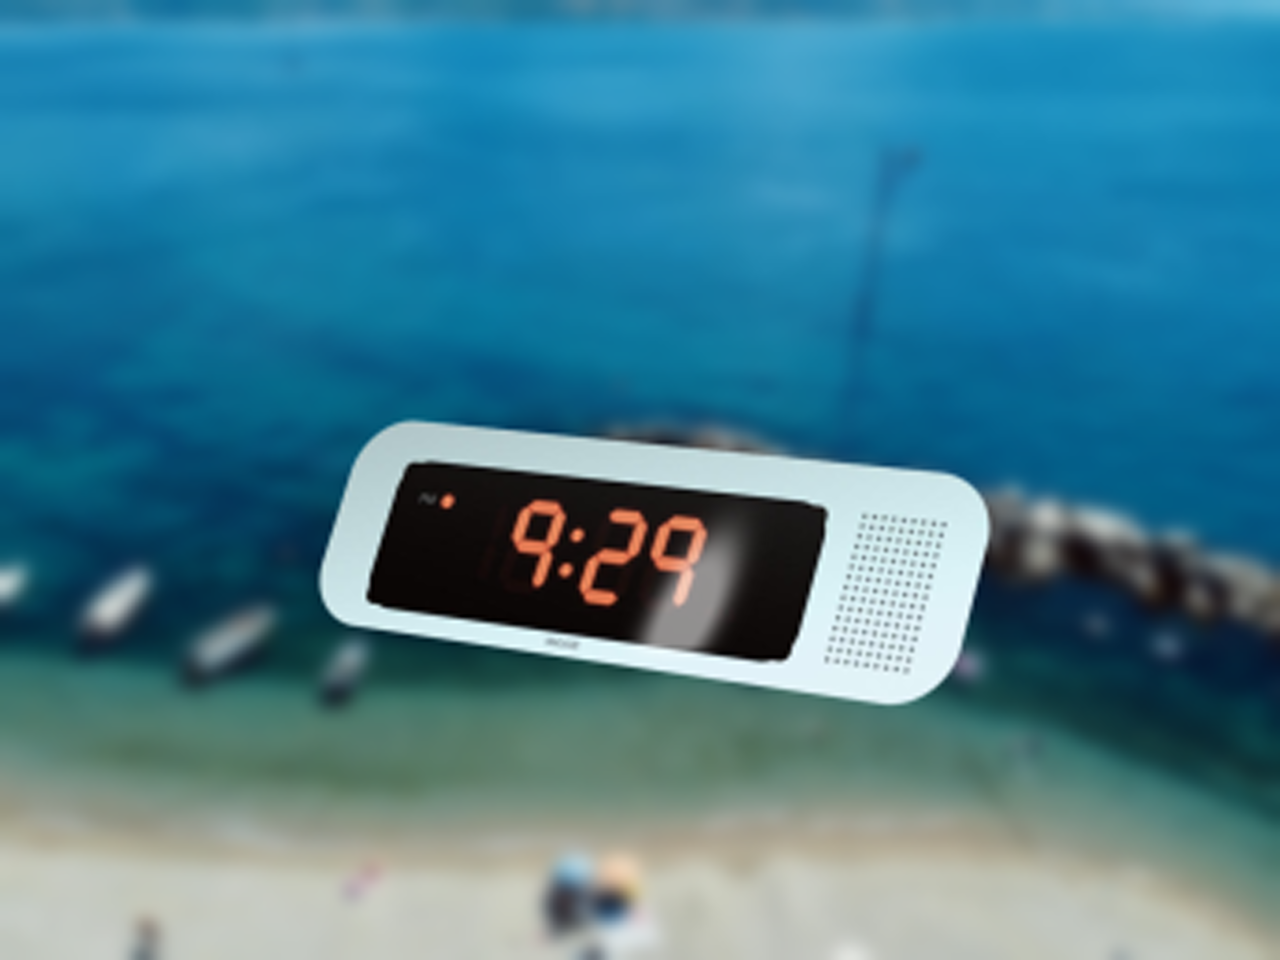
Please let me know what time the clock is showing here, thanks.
9:29
